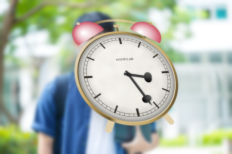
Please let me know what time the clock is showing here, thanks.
3:26
